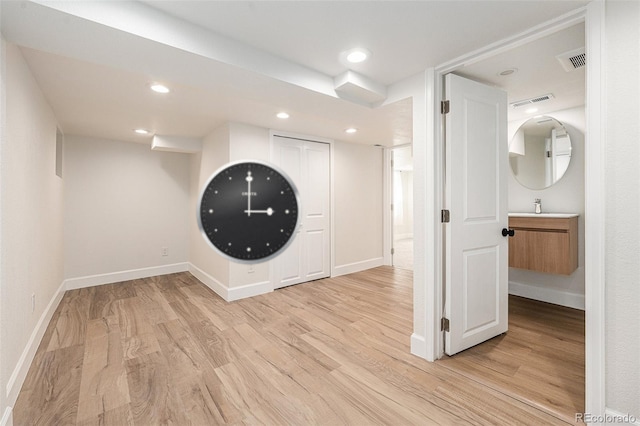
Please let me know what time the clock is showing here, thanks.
3:00
